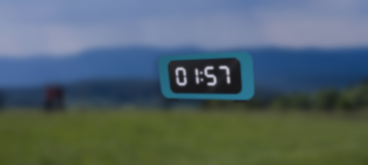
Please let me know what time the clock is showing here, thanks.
1:57
